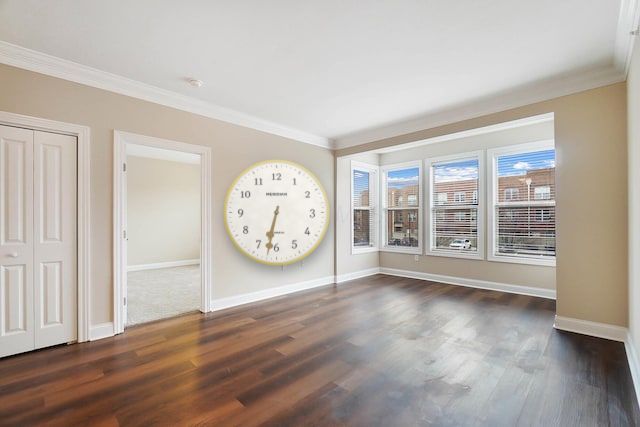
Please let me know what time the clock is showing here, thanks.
6:32
